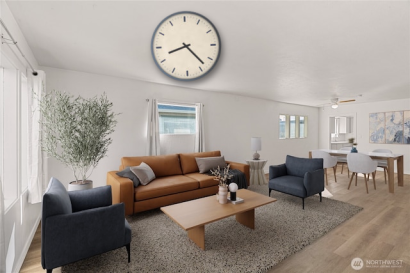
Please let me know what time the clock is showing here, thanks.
8:23
